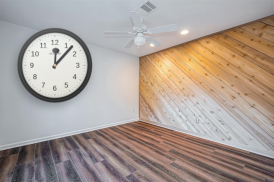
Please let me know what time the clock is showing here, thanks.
12:07
